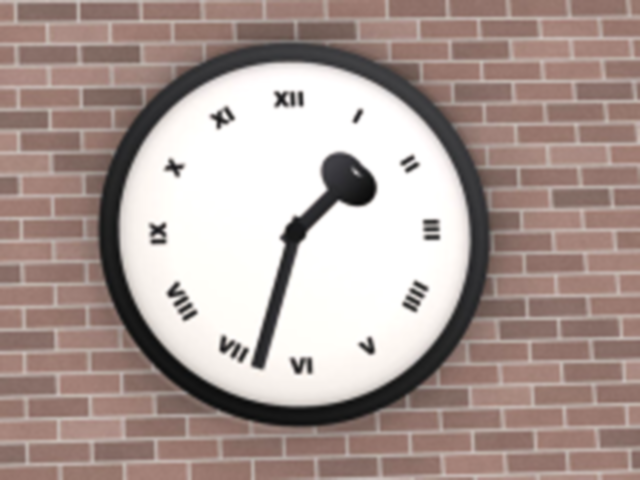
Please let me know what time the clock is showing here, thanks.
1:33
